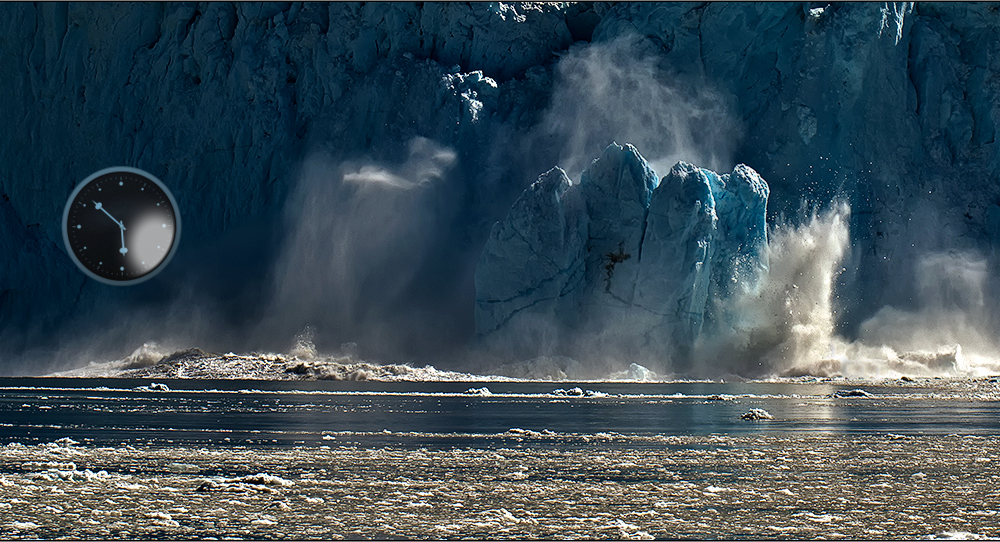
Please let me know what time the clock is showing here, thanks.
5:52
